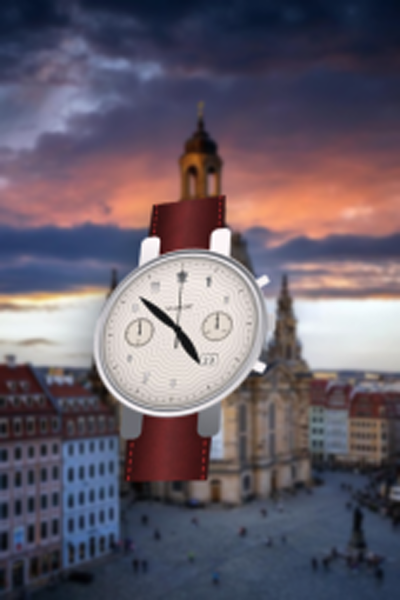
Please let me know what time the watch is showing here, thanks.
4:52
